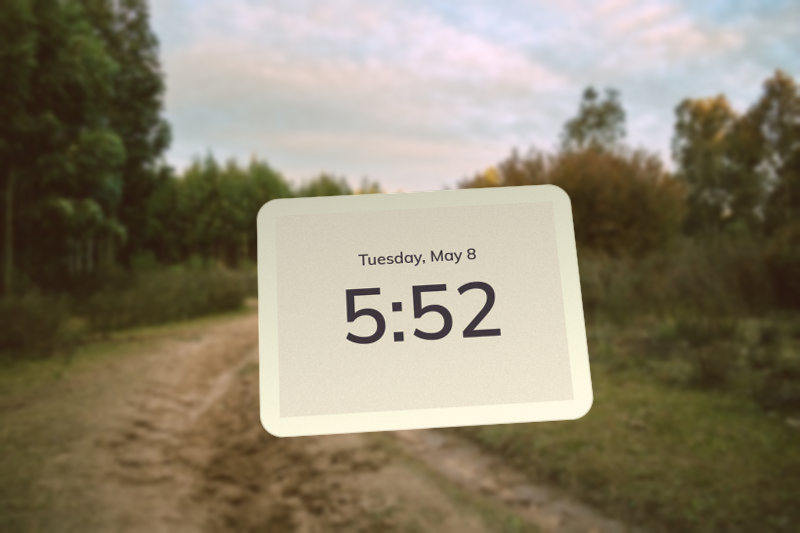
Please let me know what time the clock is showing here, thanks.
5:52
